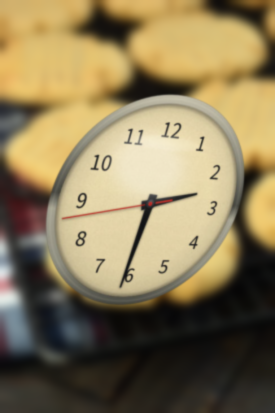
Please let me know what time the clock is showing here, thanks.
2:30:43
